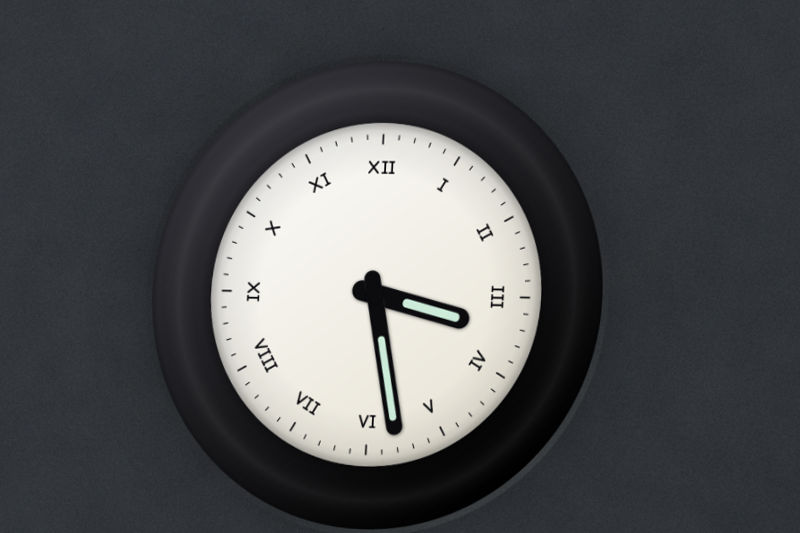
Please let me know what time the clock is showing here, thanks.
3:28
